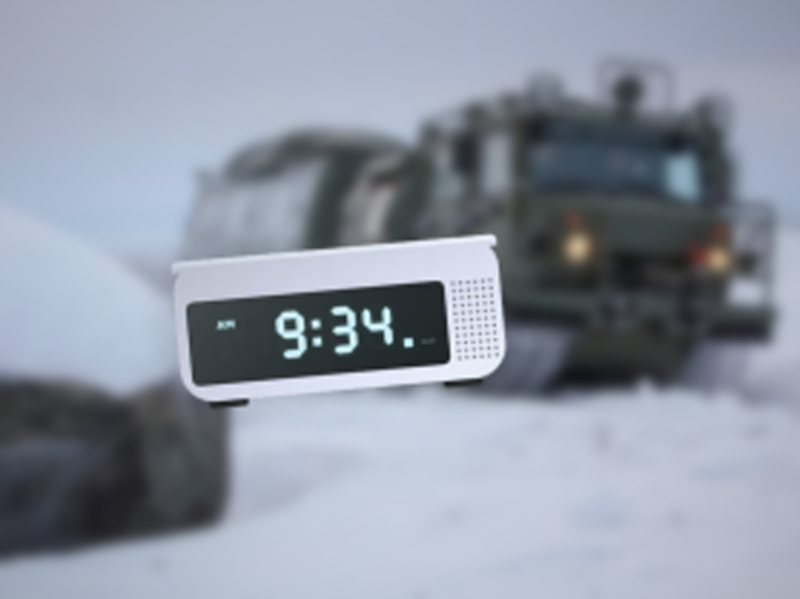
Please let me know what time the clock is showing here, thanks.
9:34
